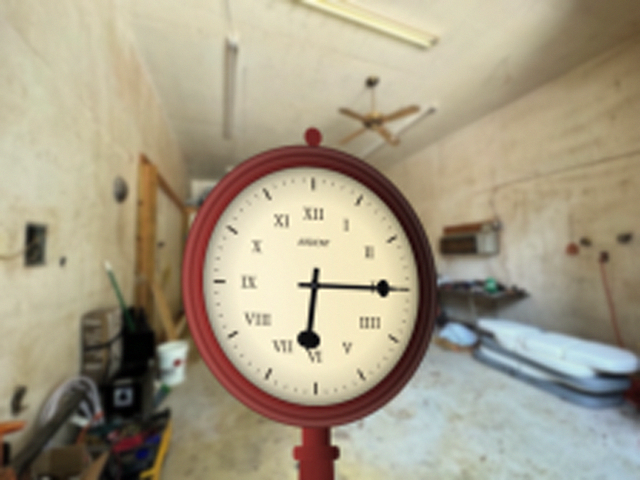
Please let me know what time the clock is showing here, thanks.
6:15
